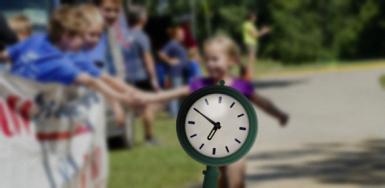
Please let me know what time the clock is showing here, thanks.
6:50
